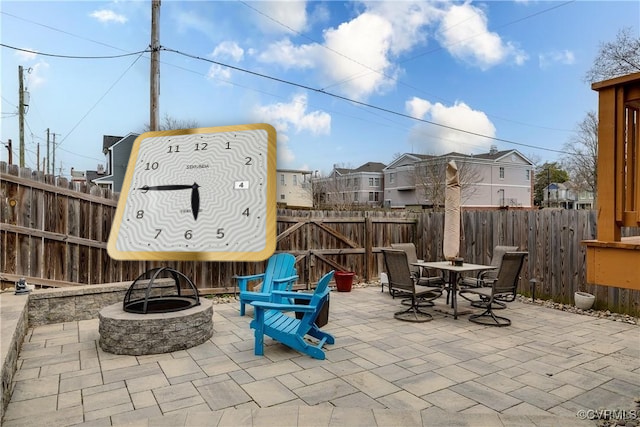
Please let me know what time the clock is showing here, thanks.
5:45
